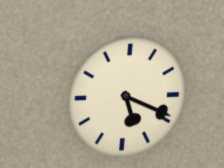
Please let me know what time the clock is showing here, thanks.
5:19
